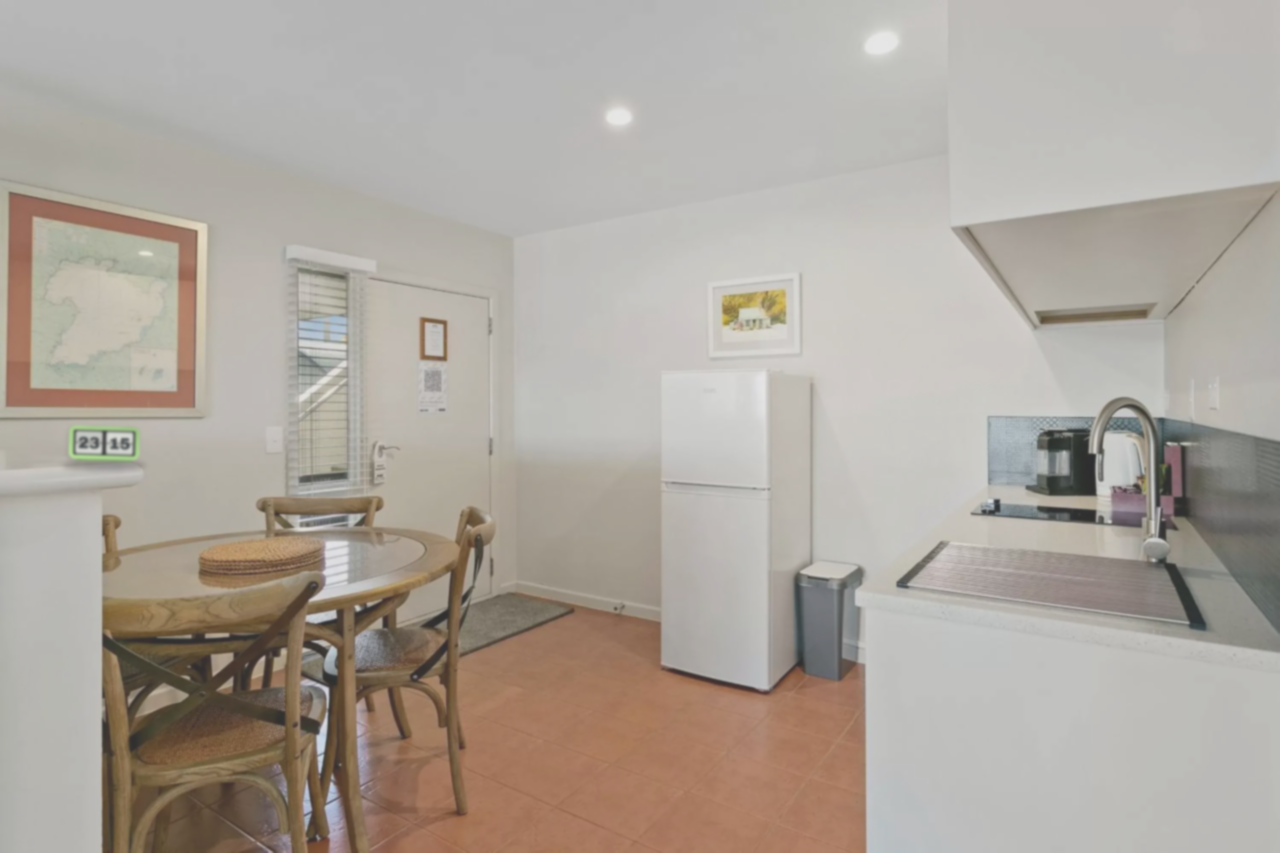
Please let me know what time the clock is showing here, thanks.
23:15
